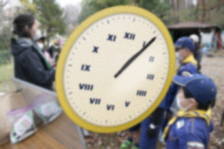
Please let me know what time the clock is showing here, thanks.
1:06
